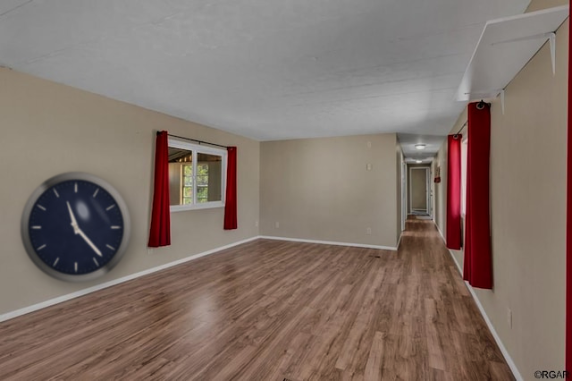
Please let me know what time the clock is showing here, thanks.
11:23
